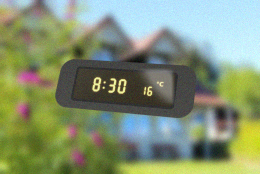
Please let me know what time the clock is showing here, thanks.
8:30
